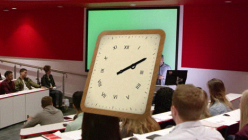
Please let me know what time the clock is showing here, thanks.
2:10
